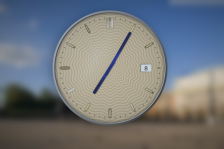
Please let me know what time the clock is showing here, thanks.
7:05
